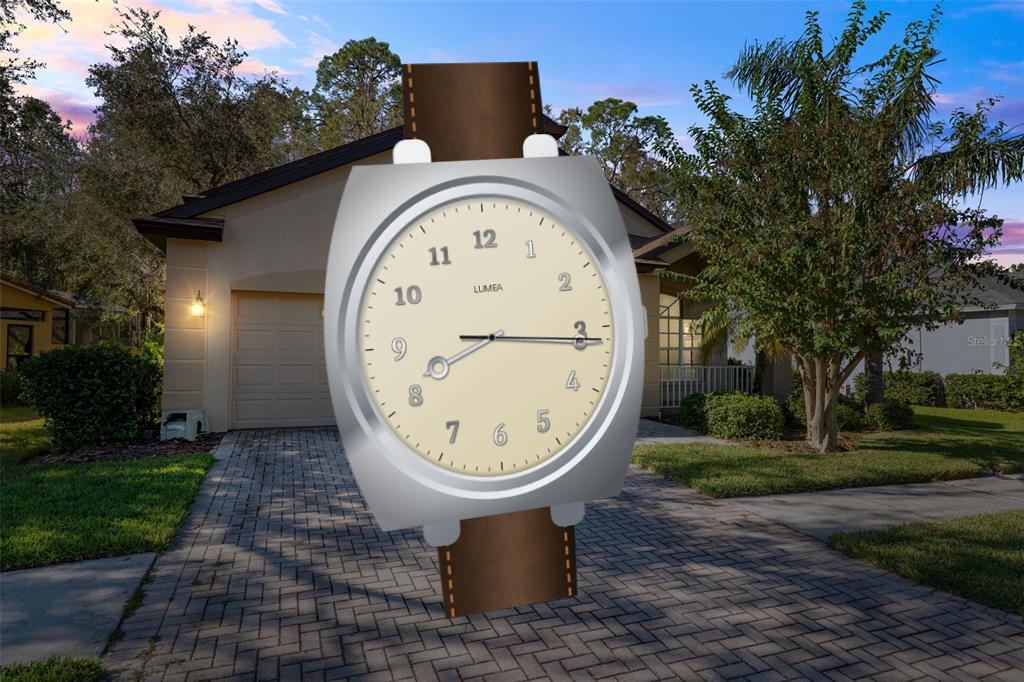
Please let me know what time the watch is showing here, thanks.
8:16:16
